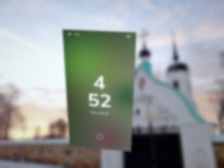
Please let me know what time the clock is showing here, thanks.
4:52
